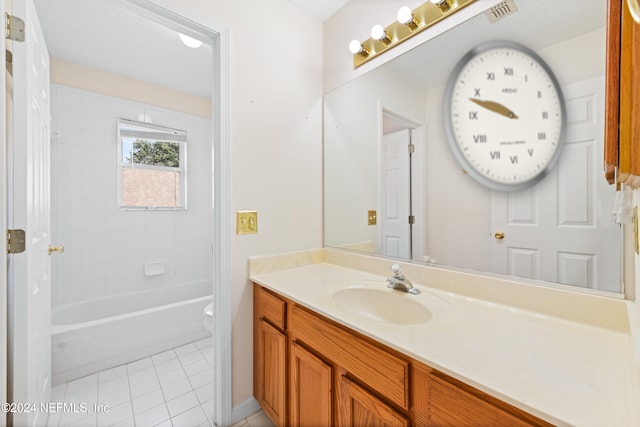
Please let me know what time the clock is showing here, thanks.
9:48
